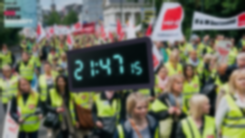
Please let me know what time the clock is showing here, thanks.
21:47
